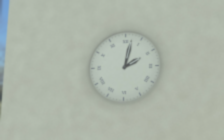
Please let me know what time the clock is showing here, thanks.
2:02
